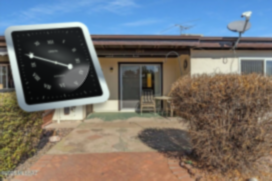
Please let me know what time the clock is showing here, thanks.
3:49
